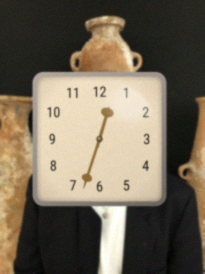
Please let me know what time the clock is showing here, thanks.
12:33
